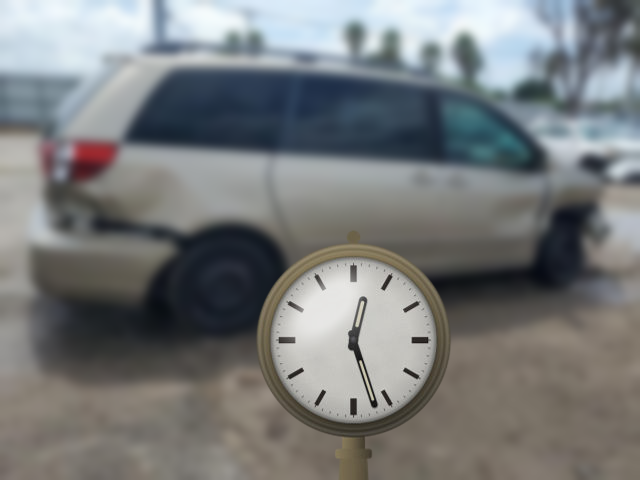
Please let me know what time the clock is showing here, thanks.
12:27
